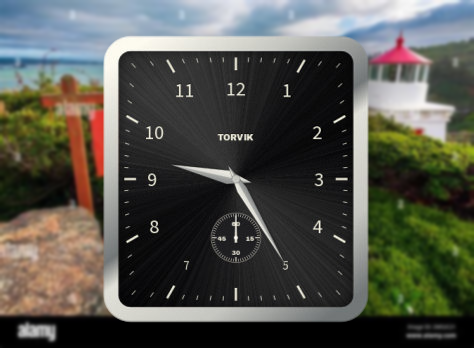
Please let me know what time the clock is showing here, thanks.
9:25
